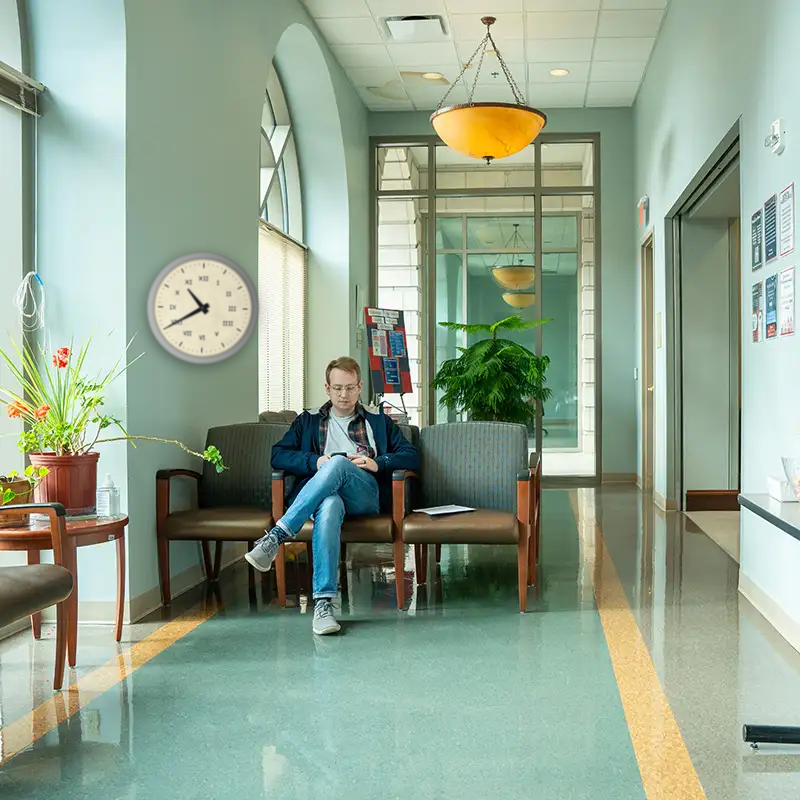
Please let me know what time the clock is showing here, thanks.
10:40
